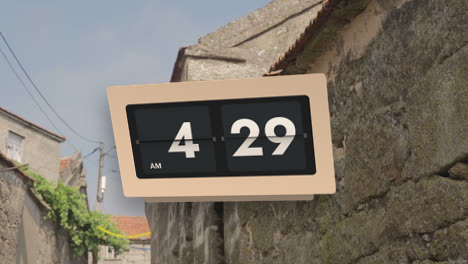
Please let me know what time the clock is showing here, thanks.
4:29
